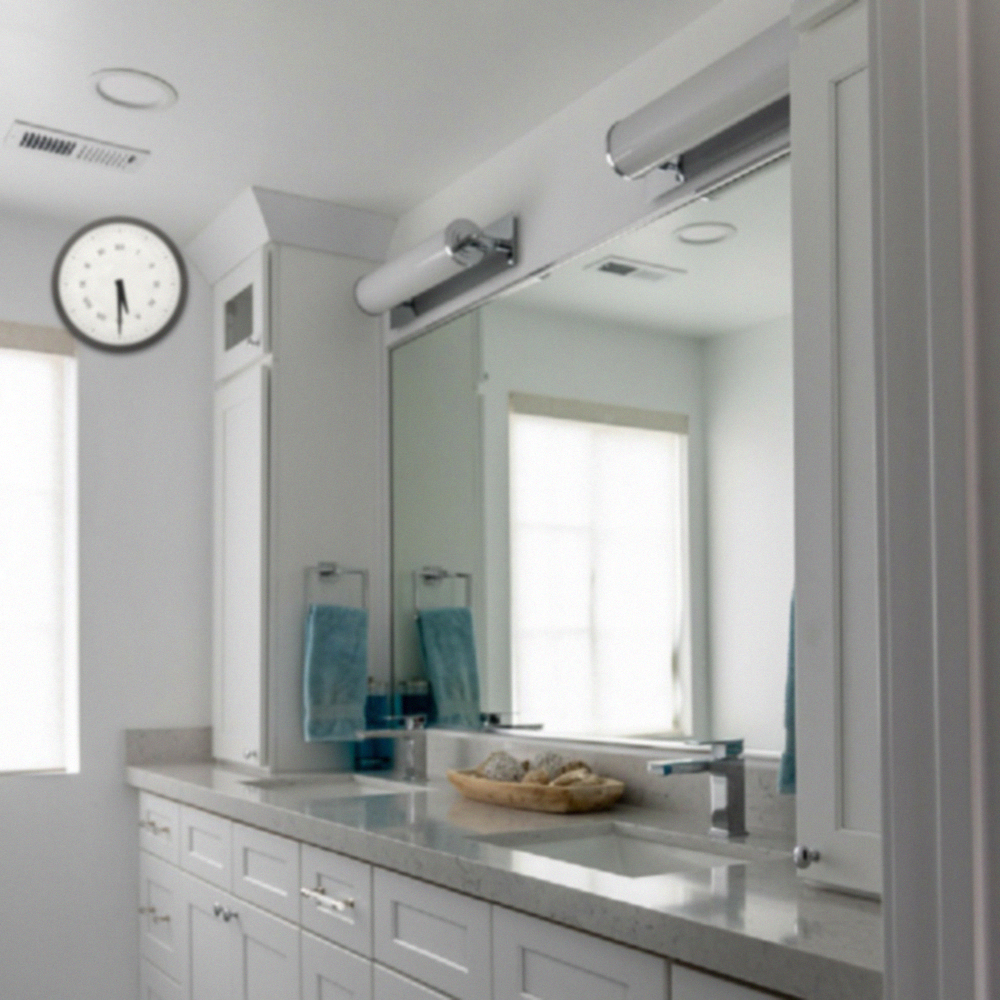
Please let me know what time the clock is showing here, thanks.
5:30
